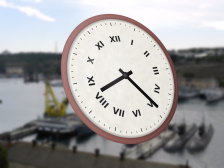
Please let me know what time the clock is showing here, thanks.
8:24
